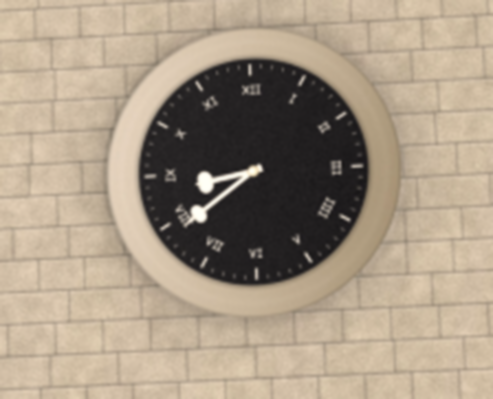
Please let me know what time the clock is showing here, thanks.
8:39
